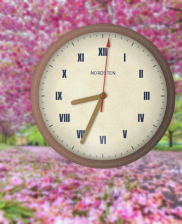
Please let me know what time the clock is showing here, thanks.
8:34:01
